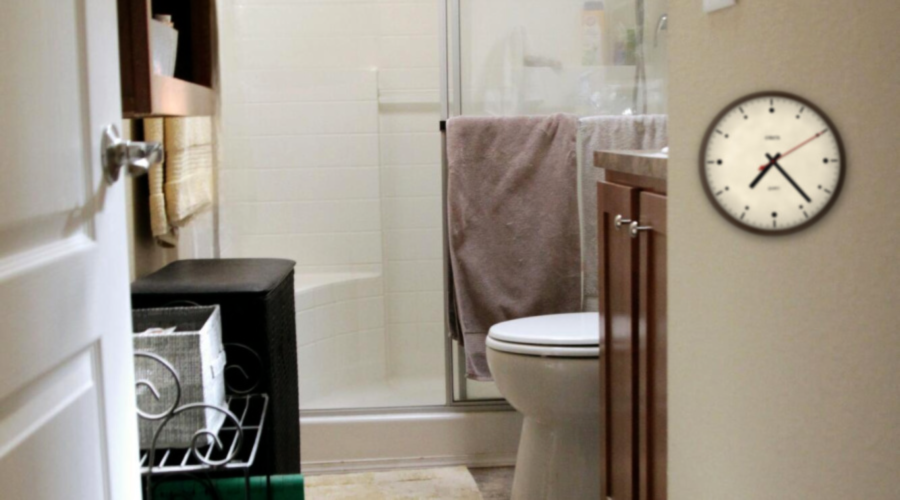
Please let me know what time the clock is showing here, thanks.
7:23:10
